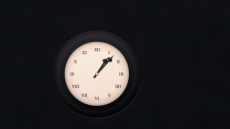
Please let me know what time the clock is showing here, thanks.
1:07
